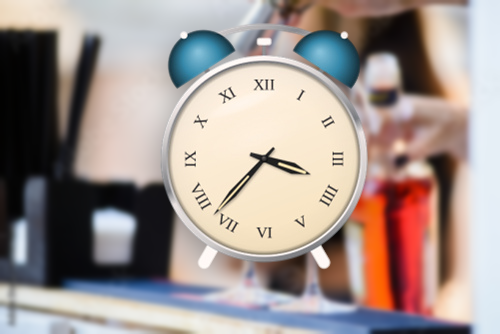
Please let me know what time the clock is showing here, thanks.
3:37
